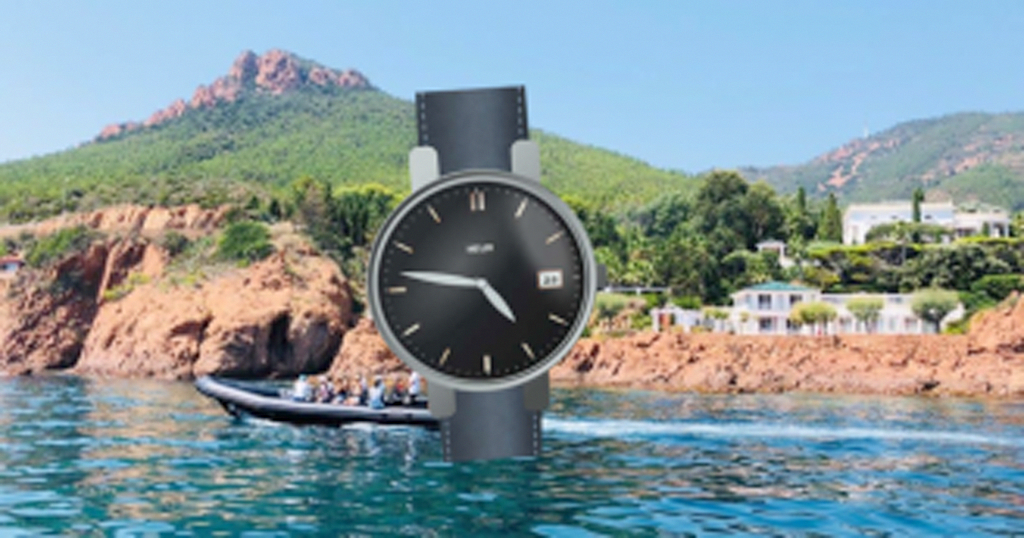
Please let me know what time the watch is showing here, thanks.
4:47
